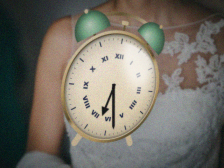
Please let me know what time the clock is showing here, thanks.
6:28
